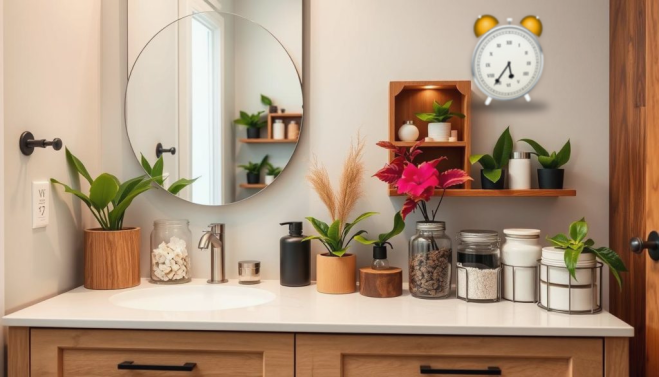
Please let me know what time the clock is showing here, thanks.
5:36
